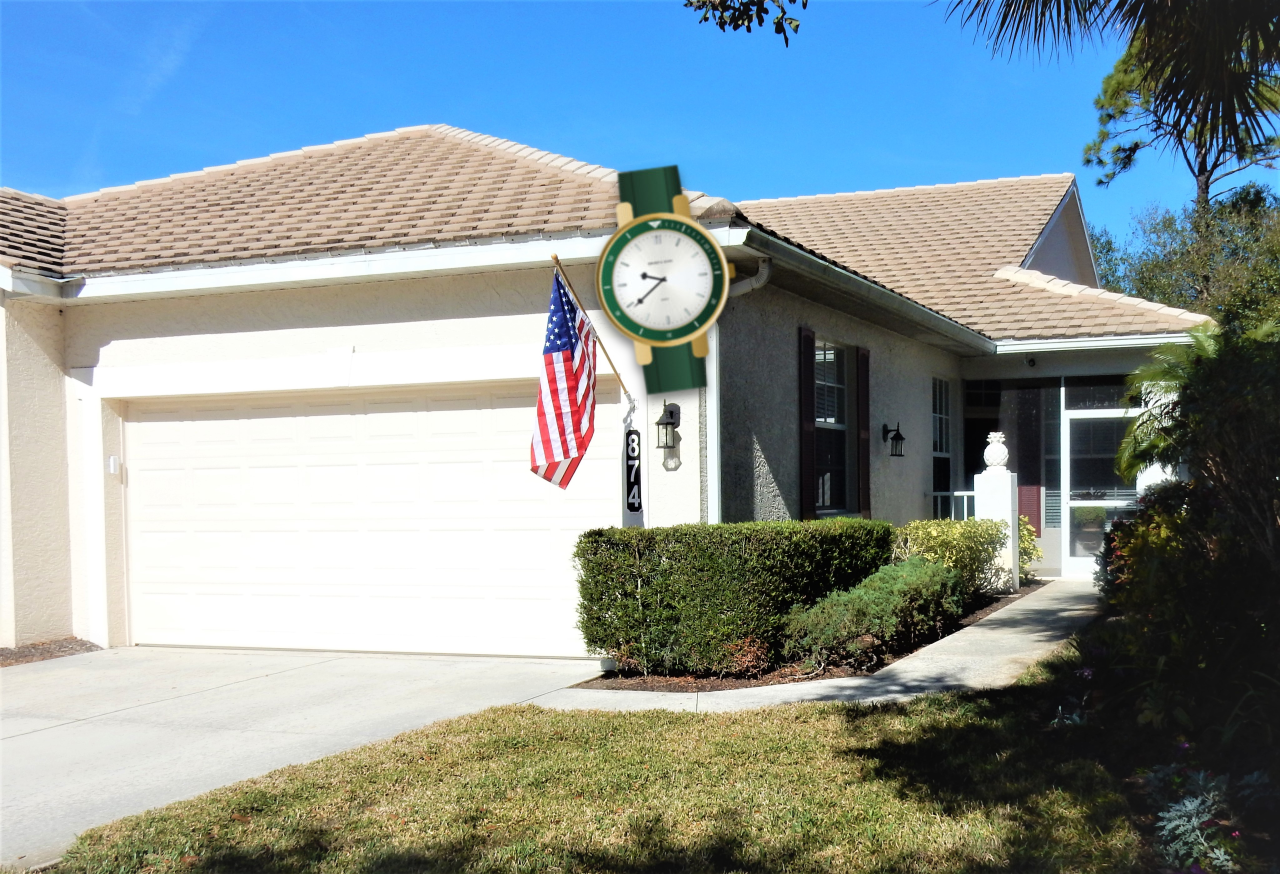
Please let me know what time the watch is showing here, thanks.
9:39
